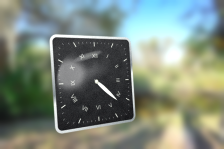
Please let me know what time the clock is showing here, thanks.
4:22
